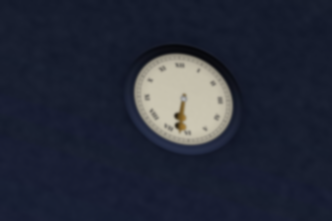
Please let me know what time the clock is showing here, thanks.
6:32
